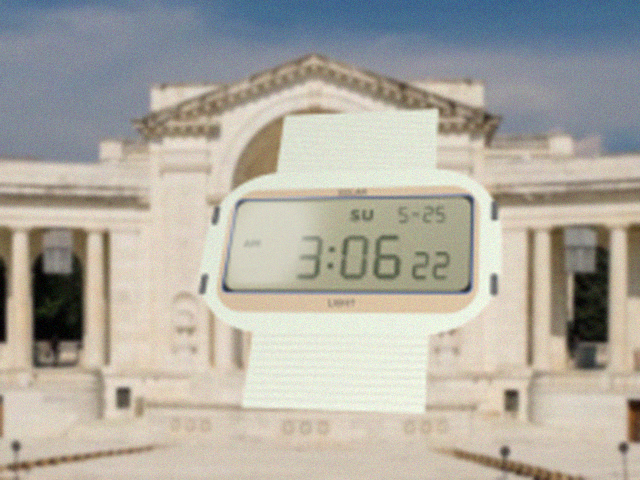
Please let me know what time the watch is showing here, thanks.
3:06:22
